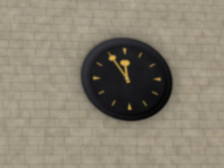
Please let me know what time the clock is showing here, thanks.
11:55
